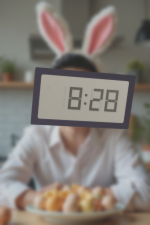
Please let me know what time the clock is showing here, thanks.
8:28
